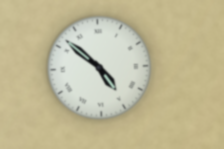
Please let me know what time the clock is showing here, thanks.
4:52
